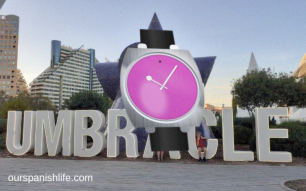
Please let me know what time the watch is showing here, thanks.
10:06
